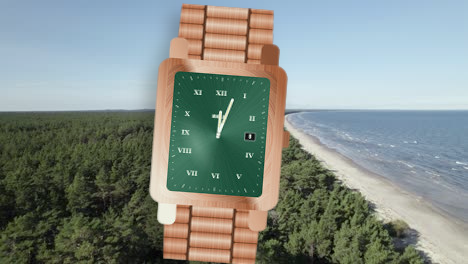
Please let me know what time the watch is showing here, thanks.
12:03
